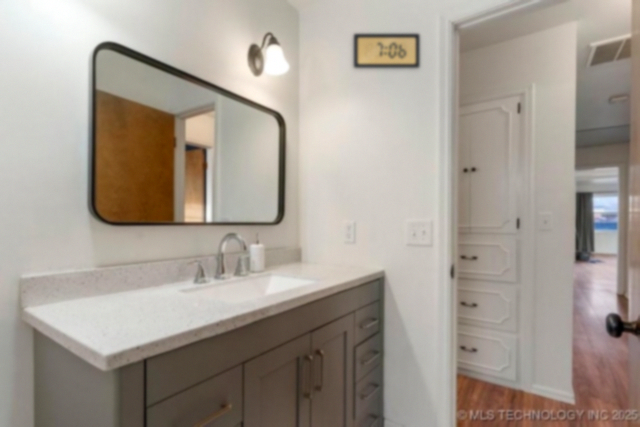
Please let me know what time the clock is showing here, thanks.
7:06
